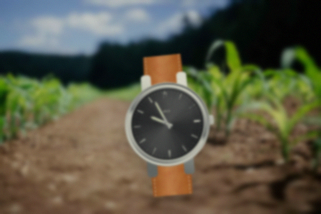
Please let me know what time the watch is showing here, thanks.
9:56
